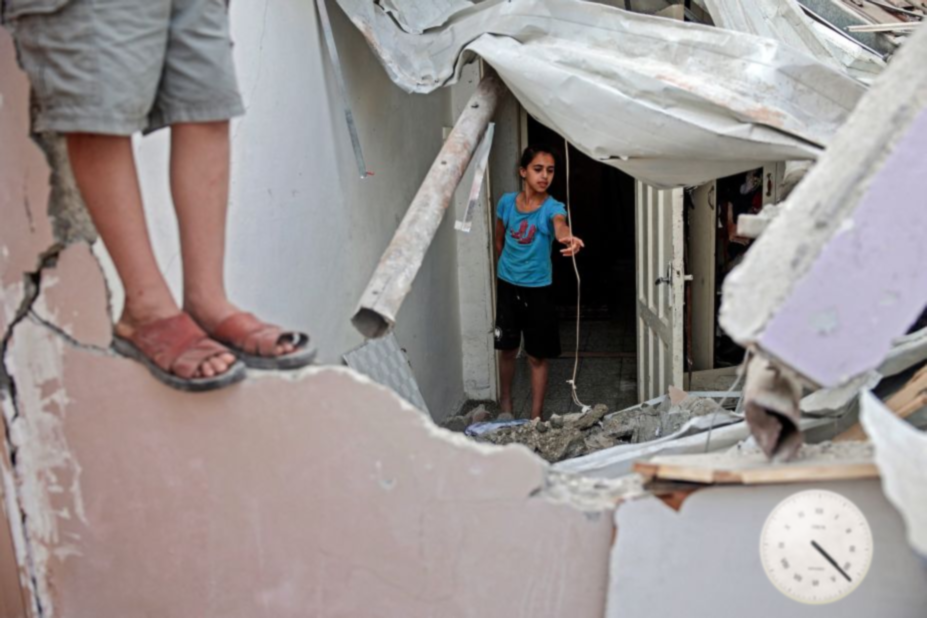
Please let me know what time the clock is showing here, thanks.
4:22
